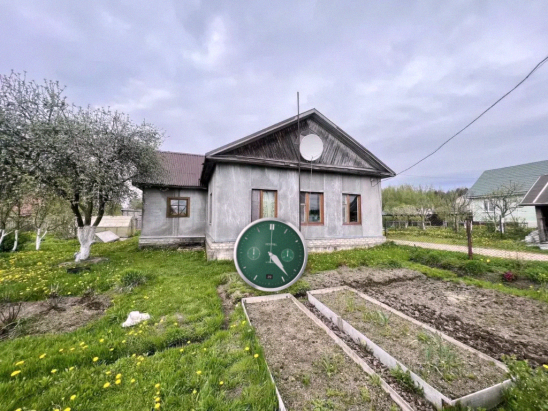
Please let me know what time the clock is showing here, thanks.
4:23
